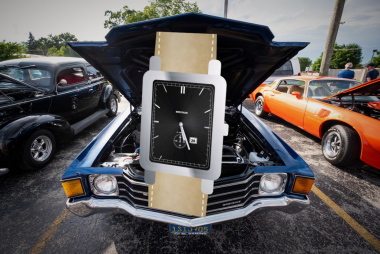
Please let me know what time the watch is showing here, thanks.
5:26
